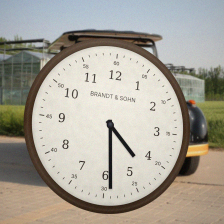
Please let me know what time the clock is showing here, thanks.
4:29
